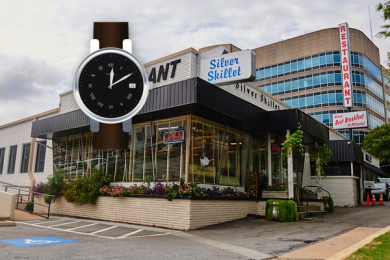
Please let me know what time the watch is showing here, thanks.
12:10
